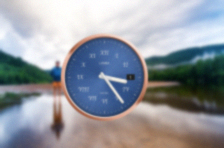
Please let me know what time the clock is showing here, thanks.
3:24
